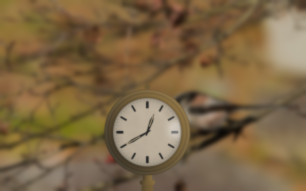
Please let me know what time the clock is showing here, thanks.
12:40
